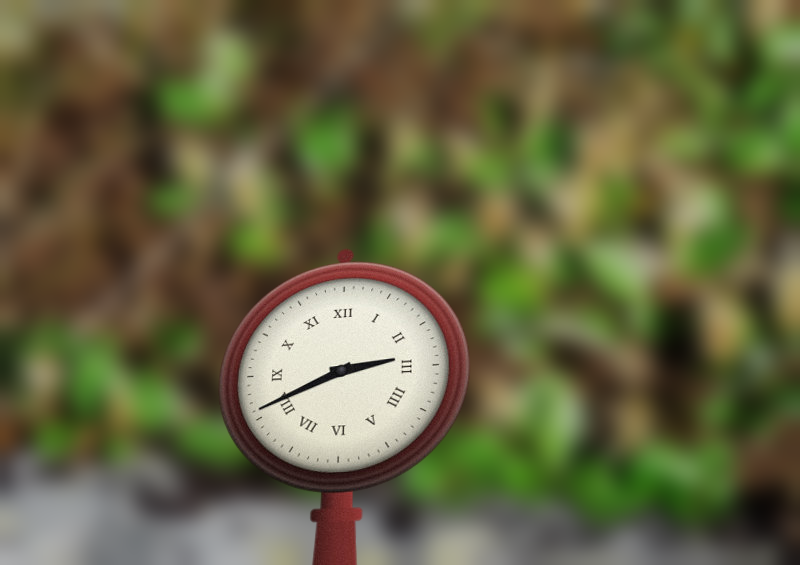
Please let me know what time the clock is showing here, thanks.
2:41
